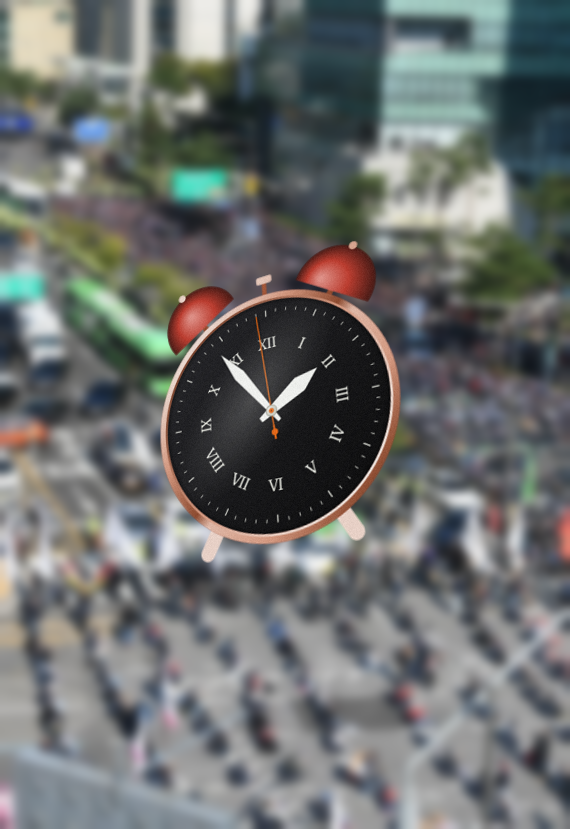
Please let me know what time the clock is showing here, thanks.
1:53:59
